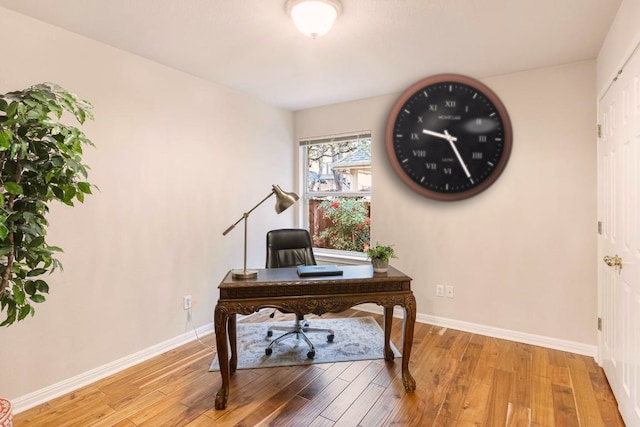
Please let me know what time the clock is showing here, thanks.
9:25
